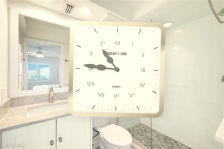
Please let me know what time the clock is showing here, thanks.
10:46
